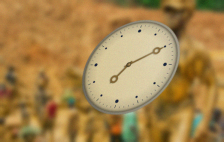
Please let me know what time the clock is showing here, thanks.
7:10
